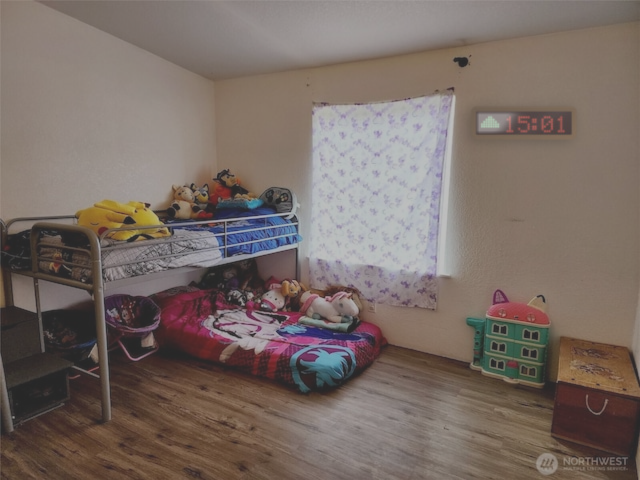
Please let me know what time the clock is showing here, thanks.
15:01
